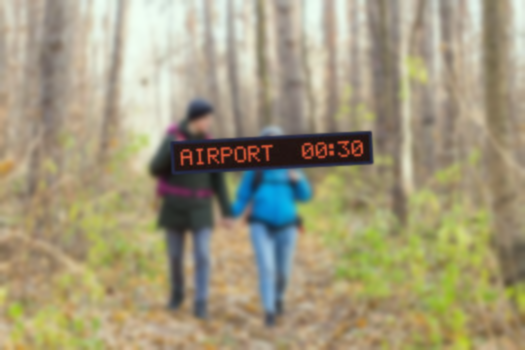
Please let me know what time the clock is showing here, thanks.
0:30
